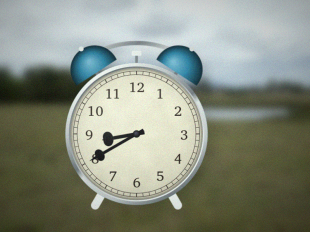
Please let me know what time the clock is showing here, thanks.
8:40
